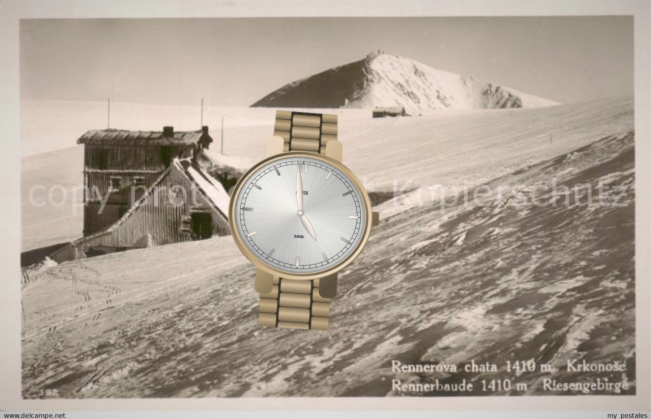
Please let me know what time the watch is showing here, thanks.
4:59
